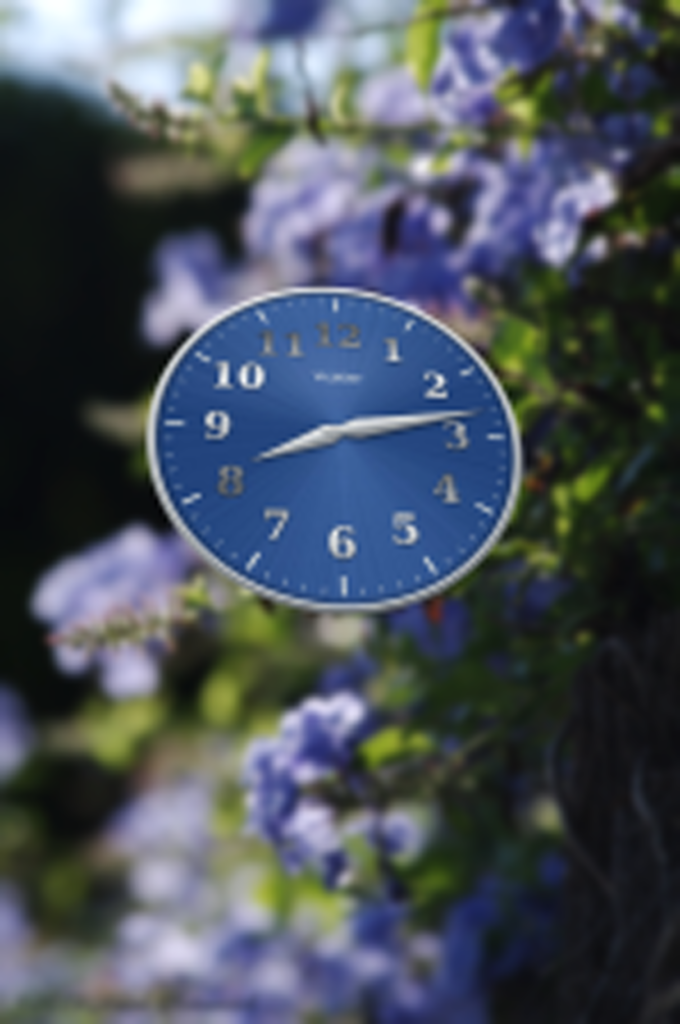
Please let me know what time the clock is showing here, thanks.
8:13
